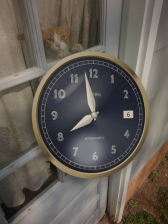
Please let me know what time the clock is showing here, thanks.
7:58
